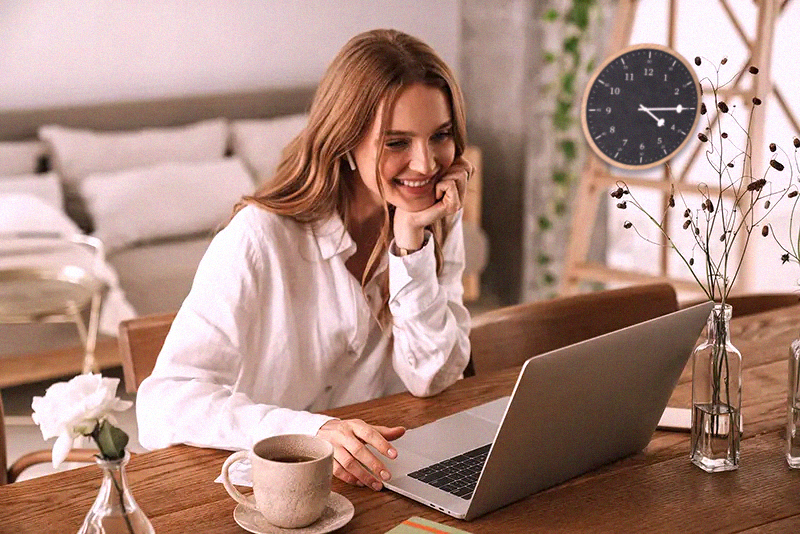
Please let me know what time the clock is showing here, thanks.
4:15
